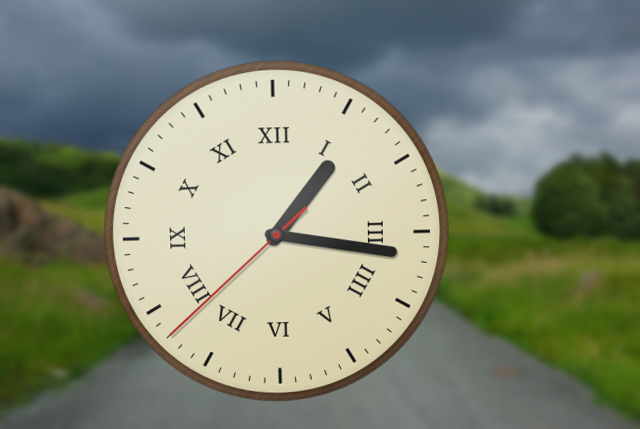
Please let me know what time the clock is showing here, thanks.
1:16:38
